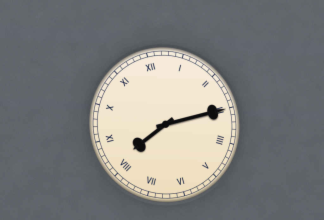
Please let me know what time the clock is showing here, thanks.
8:15
